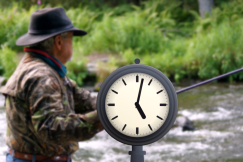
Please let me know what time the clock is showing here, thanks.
5:02
